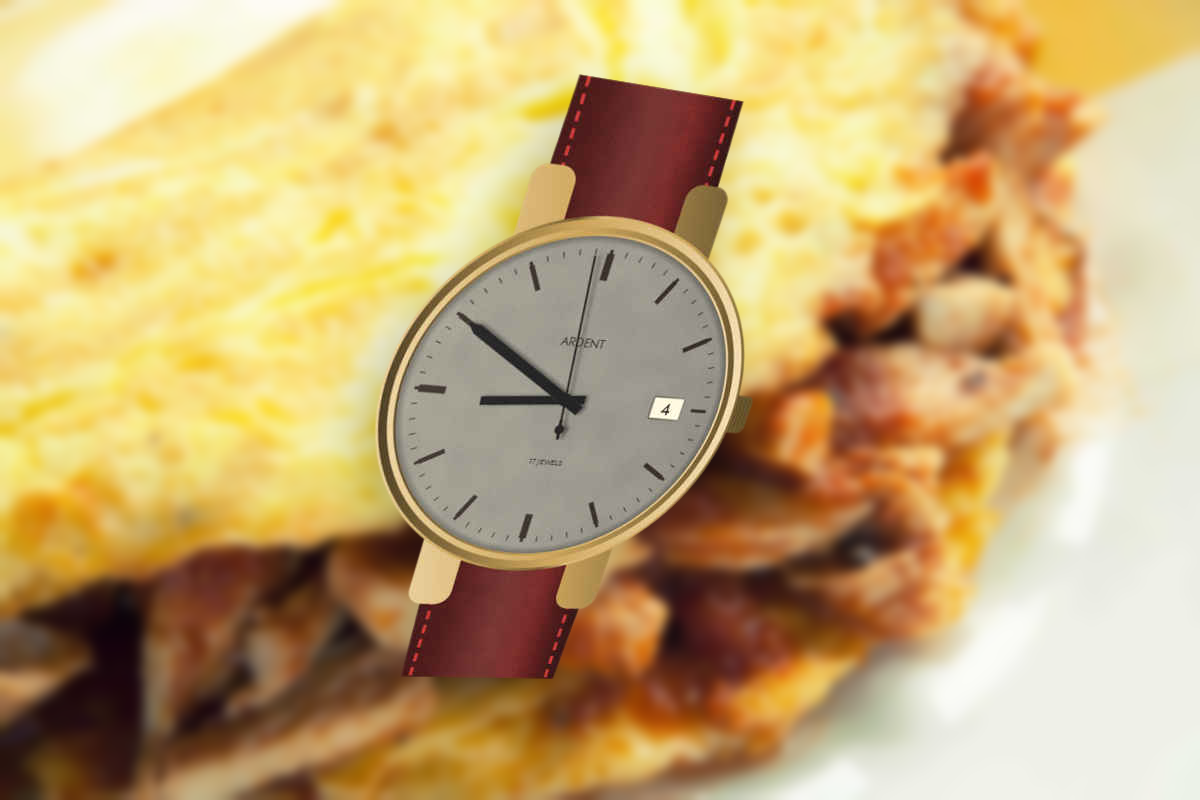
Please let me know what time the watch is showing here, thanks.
8:49:59
